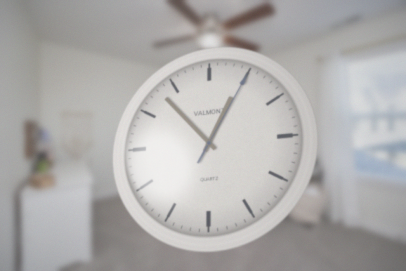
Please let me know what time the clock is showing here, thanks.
12:53:05
